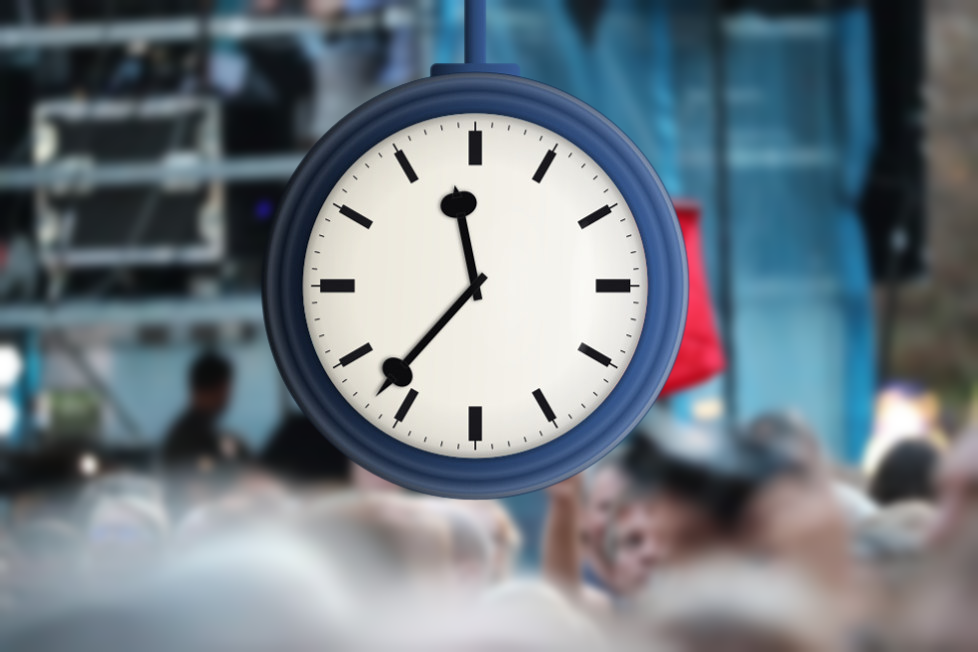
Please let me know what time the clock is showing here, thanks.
11:37
